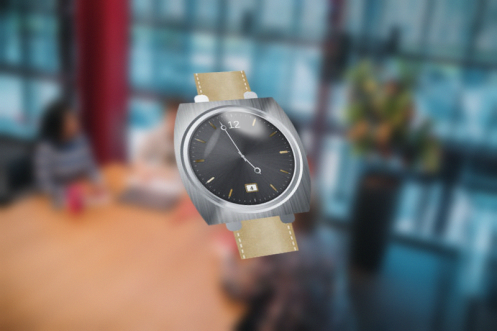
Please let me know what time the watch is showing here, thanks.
4:57
